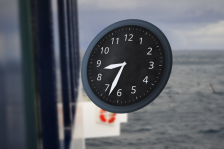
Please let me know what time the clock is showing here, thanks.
8:33
